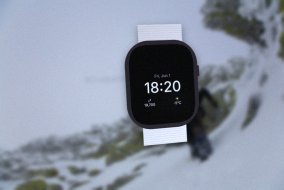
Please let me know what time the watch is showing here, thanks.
18:20
